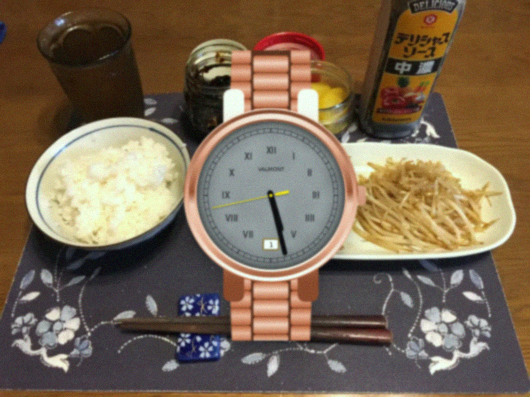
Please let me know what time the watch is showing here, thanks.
5:27:43
